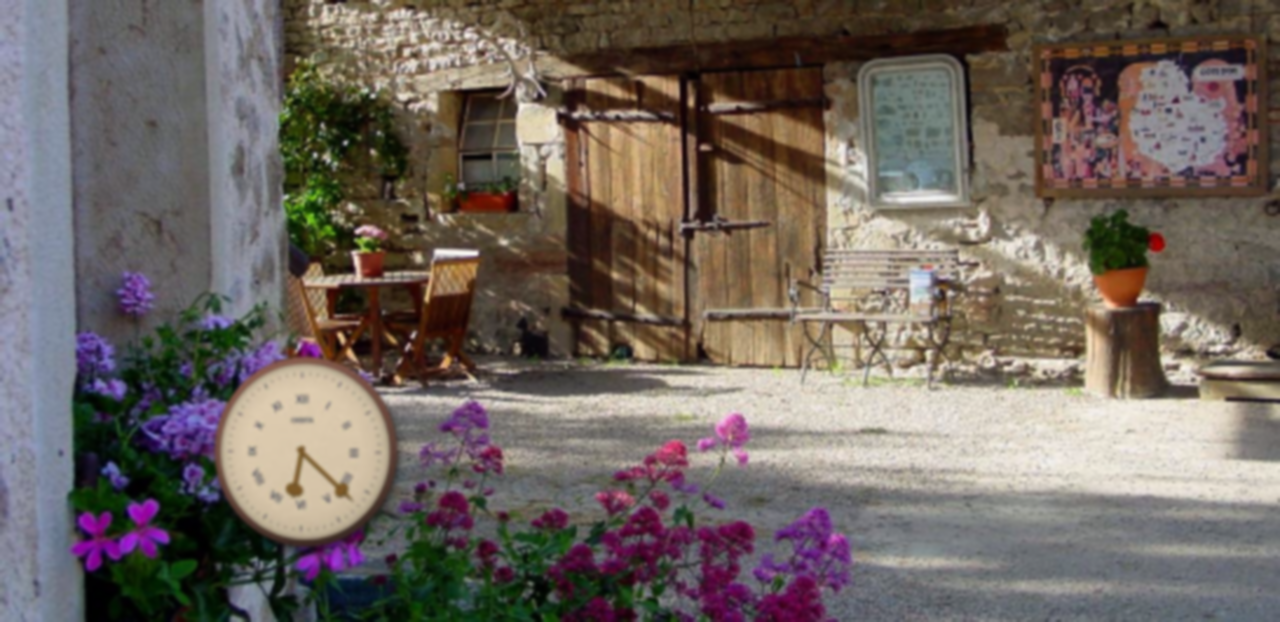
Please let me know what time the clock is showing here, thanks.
6:22
